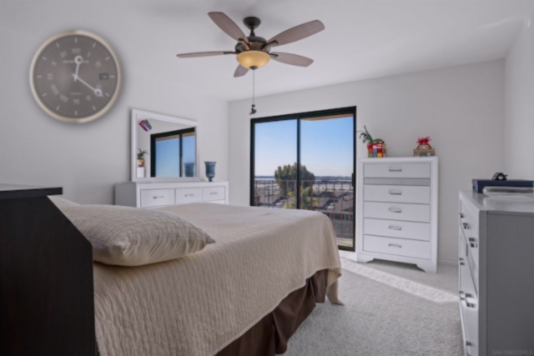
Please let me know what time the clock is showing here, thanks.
12:21
